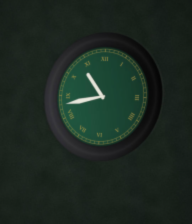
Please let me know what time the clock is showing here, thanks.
10:43
